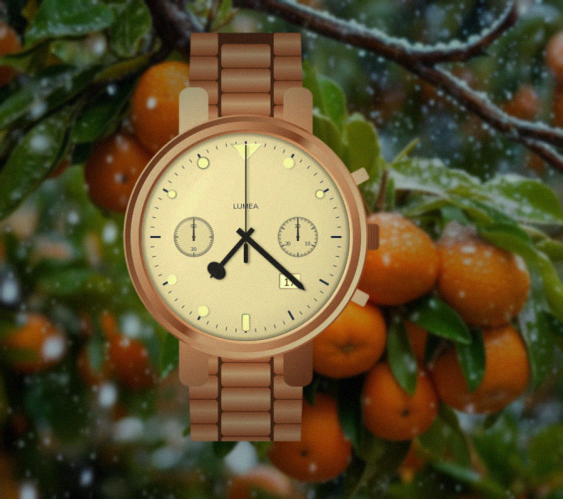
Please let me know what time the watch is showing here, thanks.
7:22
